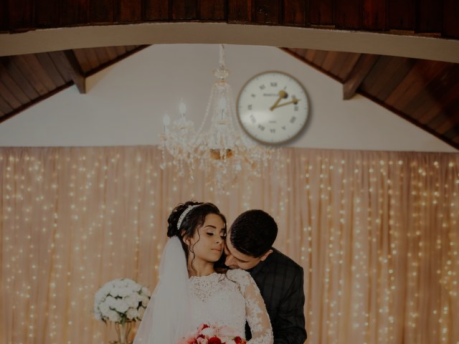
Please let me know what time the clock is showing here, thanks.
1:12
